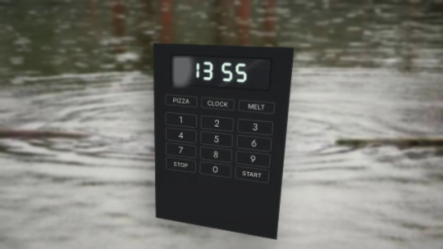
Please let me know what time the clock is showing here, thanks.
13:55
